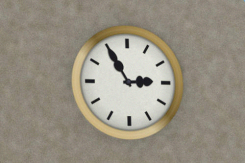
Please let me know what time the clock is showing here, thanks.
2:55
